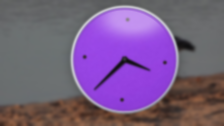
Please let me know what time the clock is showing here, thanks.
3:37
